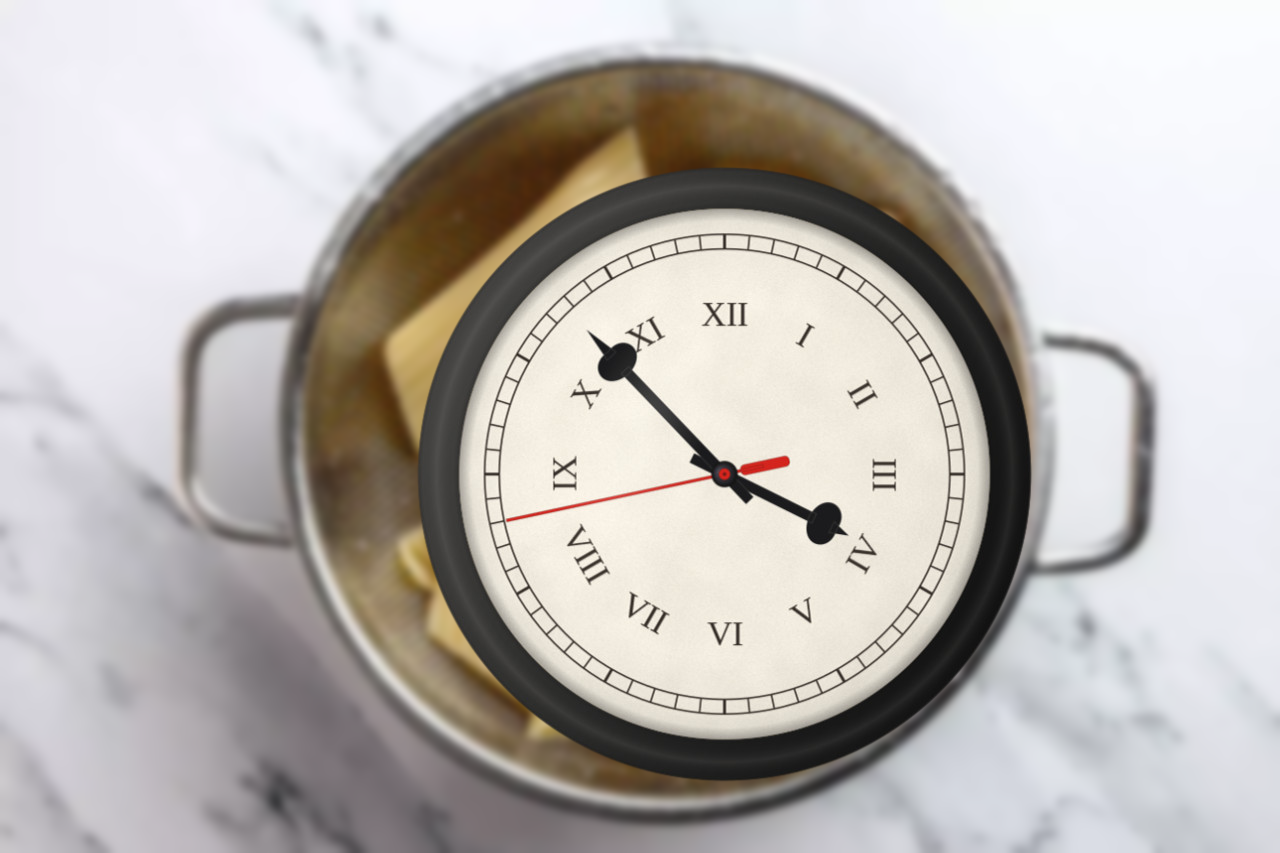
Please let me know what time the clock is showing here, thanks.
3:52:43
